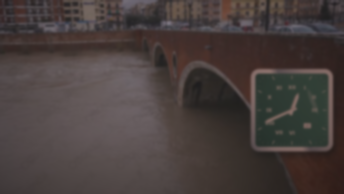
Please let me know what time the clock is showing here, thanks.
12:41
